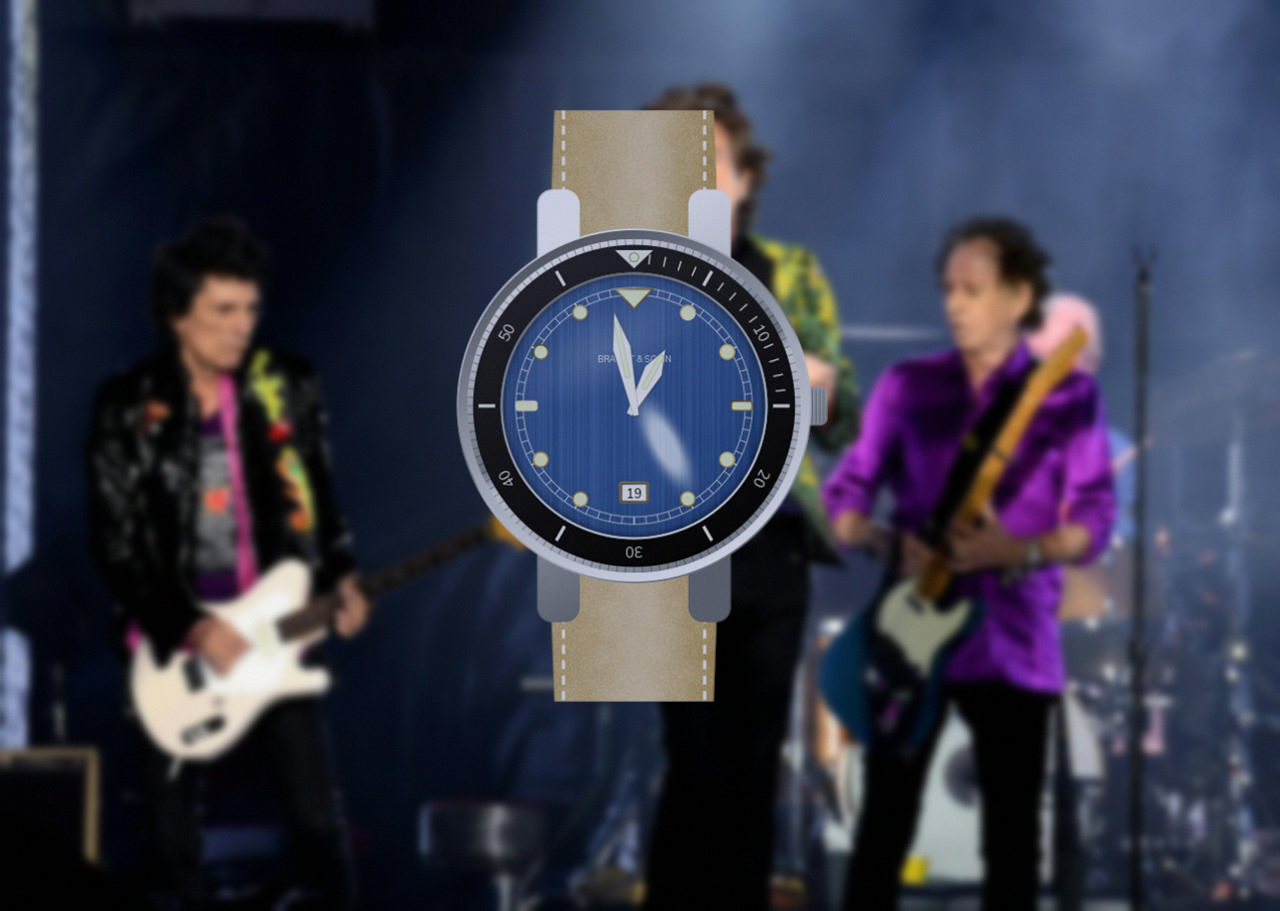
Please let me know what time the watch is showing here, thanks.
12:58
